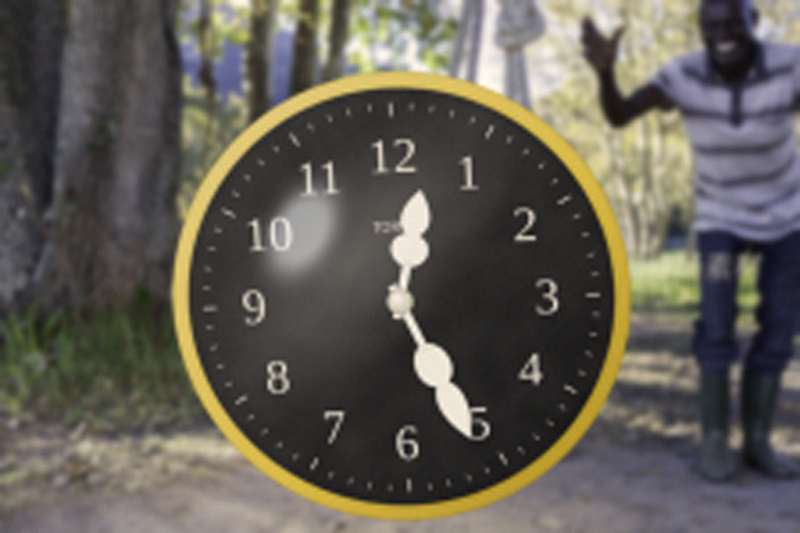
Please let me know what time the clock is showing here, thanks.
12:26
